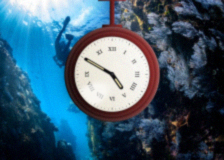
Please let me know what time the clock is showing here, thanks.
4:50
